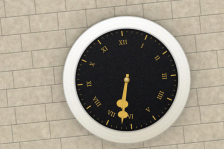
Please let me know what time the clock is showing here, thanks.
6:32
